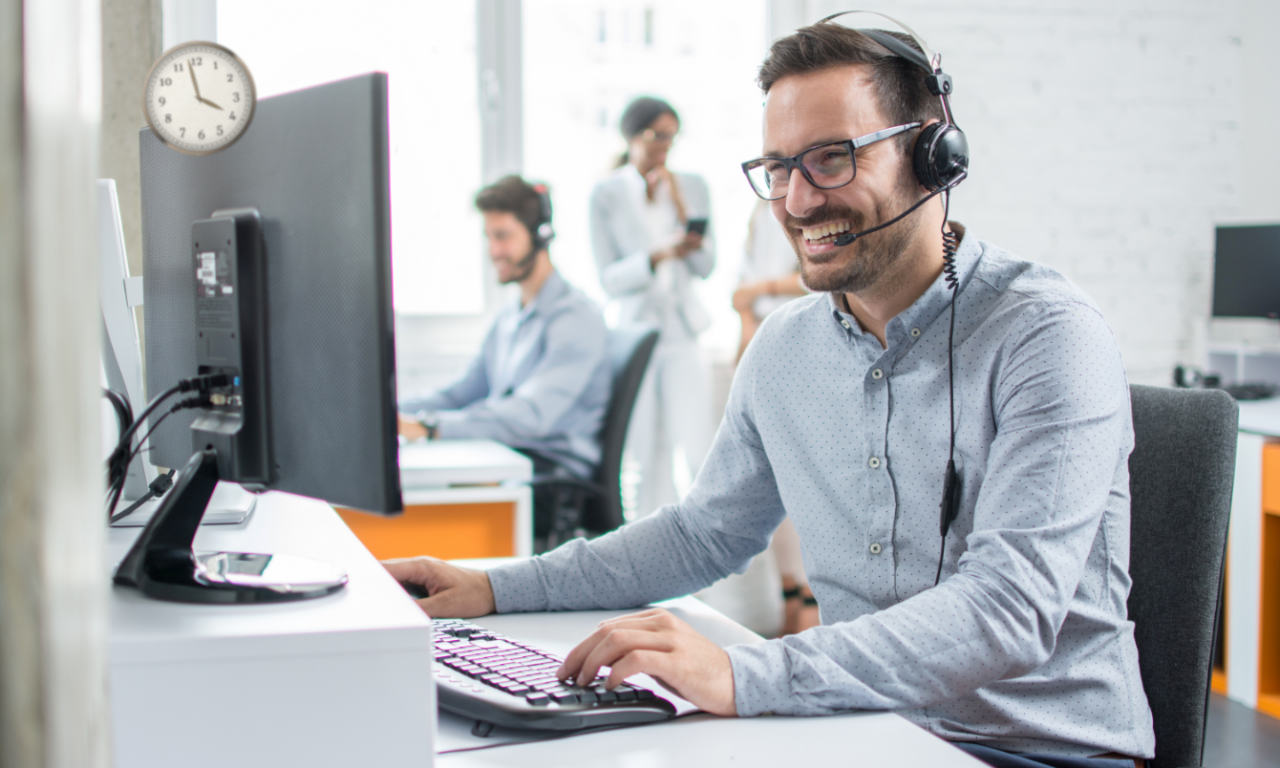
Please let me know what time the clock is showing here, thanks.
3:58
